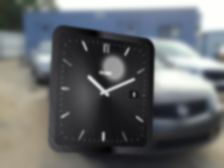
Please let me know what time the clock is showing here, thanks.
10:11
